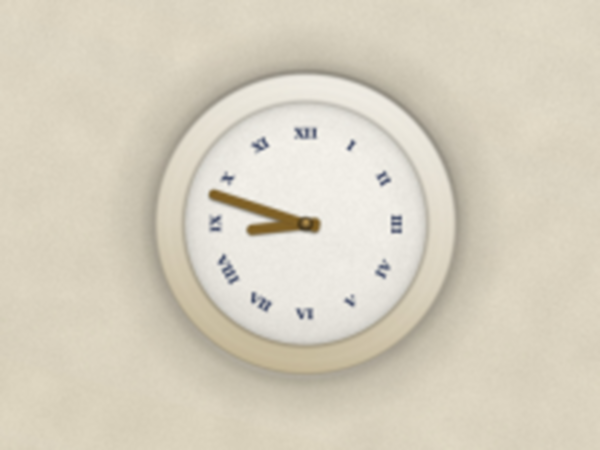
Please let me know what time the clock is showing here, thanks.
8:48
